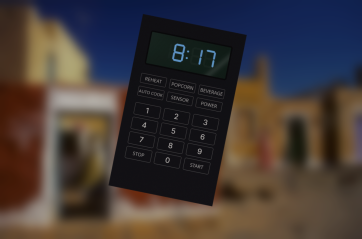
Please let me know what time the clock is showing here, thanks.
8:17
